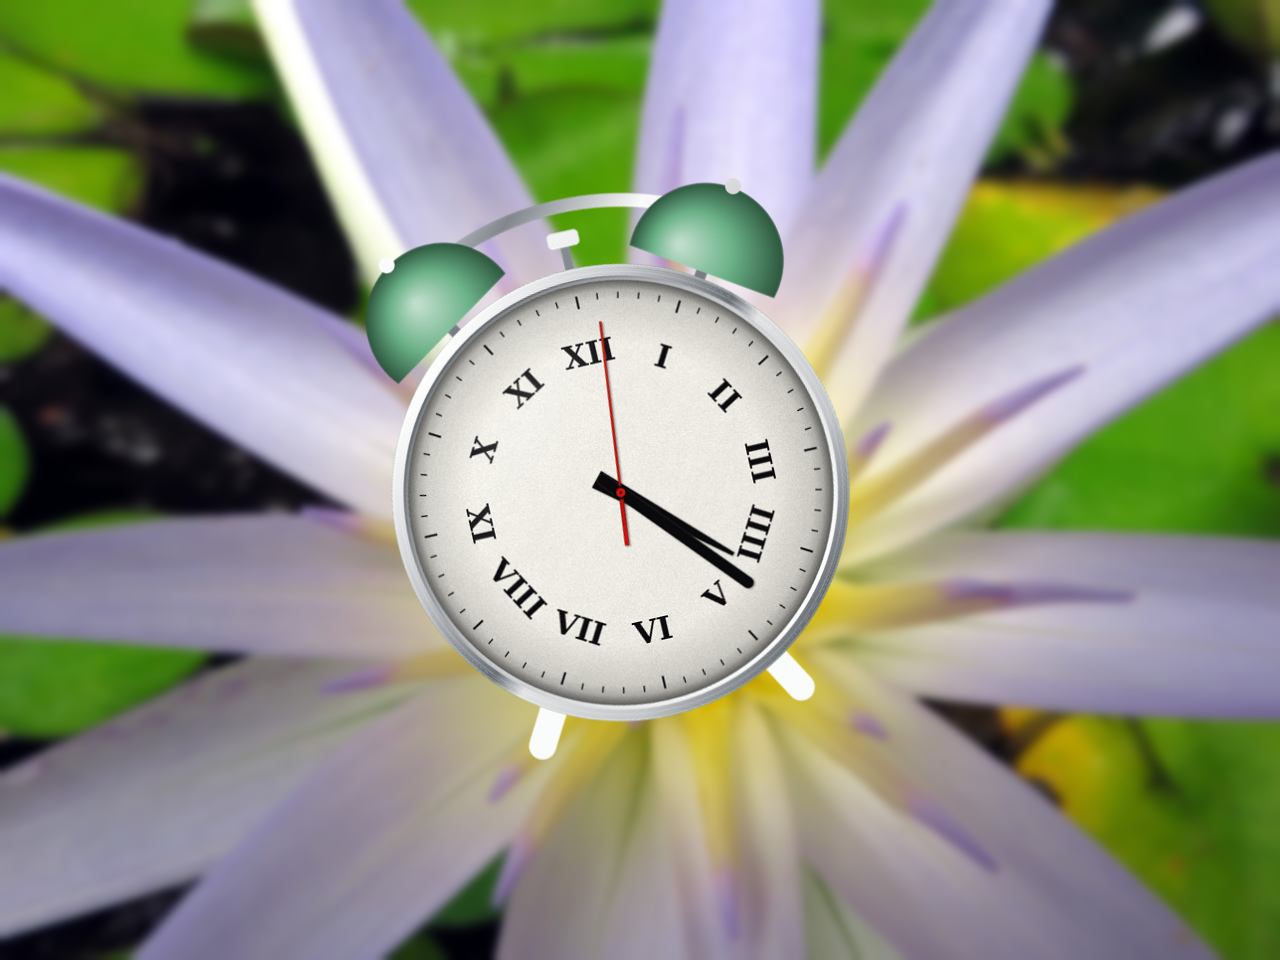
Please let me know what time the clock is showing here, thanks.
4:23:01
